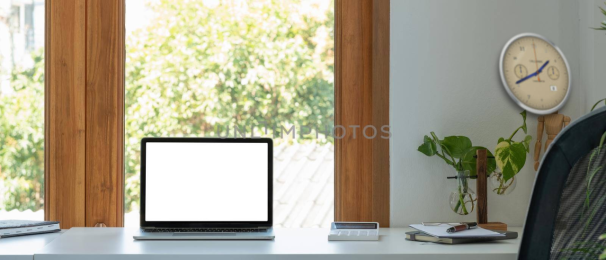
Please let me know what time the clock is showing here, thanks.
1:41
